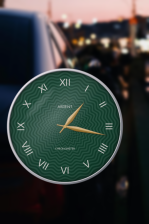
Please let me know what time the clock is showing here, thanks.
1:17
